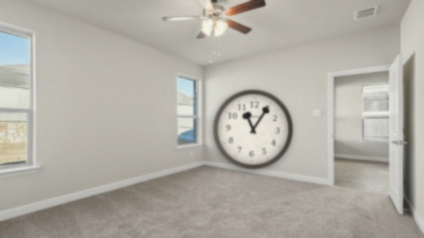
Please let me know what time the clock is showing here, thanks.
11:05
